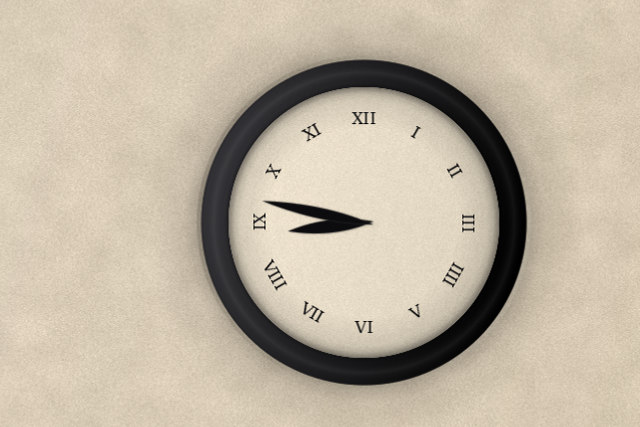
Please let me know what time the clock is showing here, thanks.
8:47
